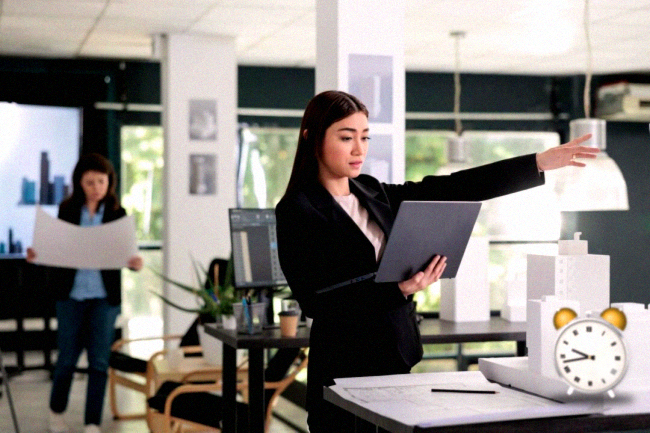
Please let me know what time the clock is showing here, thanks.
9:43
